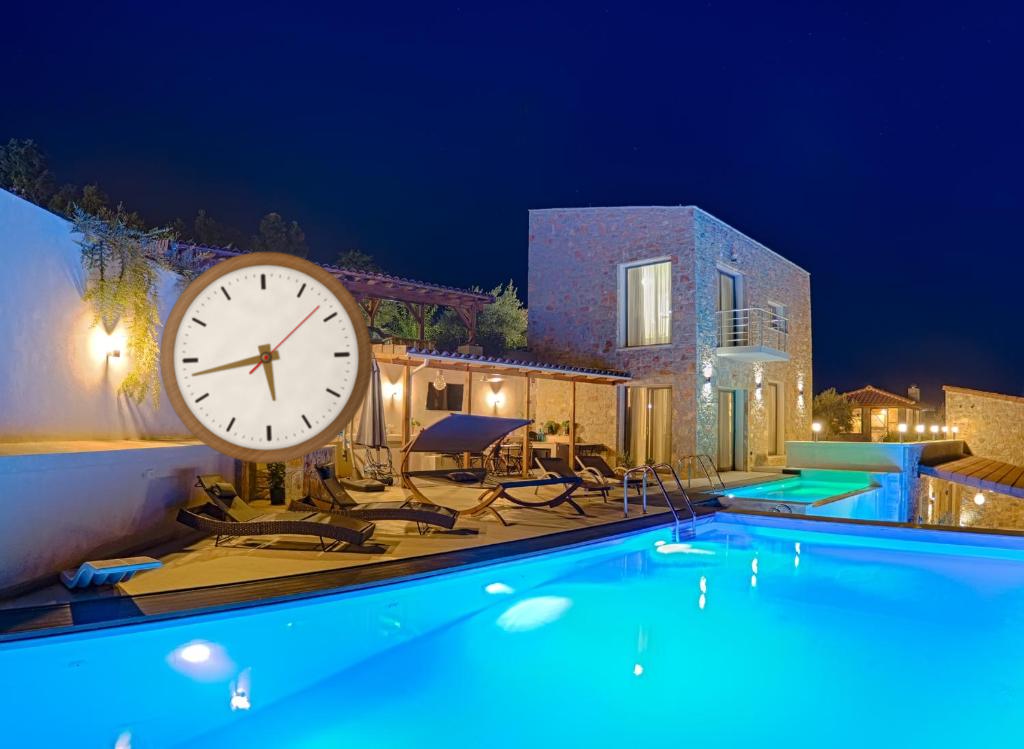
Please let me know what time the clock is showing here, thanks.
5:43:08
